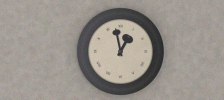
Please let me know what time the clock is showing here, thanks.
12:58
